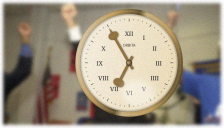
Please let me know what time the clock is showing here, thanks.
6:55
